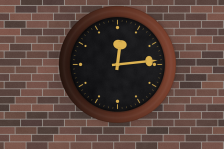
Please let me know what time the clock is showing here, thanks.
12:14
